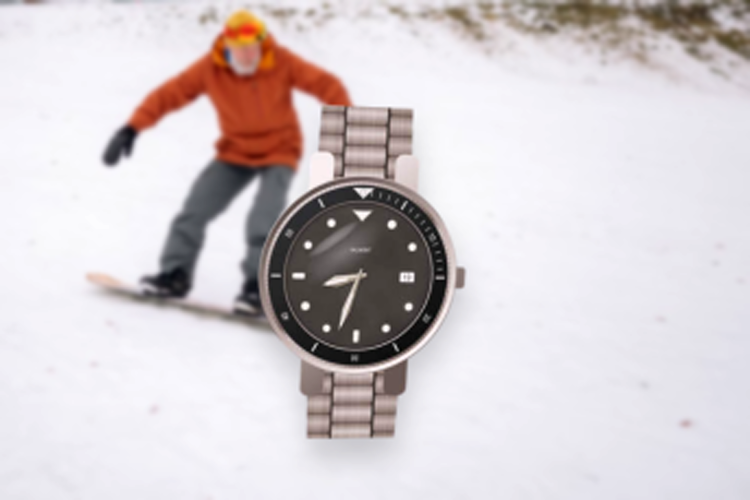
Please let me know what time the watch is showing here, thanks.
8:33
